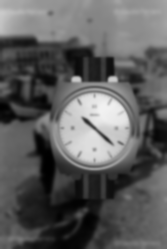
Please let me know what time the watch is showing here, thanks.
10:22
